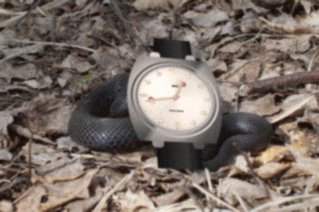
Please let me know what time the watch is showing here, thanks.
12:43
